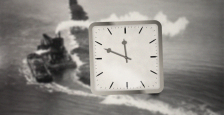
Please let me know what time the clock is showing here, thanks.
11:49
